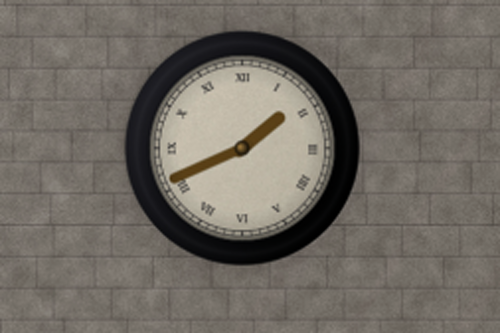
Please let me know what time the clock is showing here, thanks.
1:41
